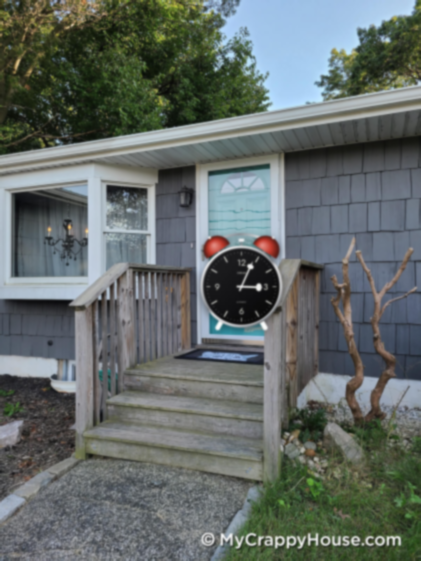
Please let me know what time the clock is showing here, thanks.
3:04
